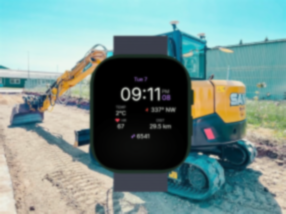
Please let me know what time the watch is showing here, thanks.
9:11
